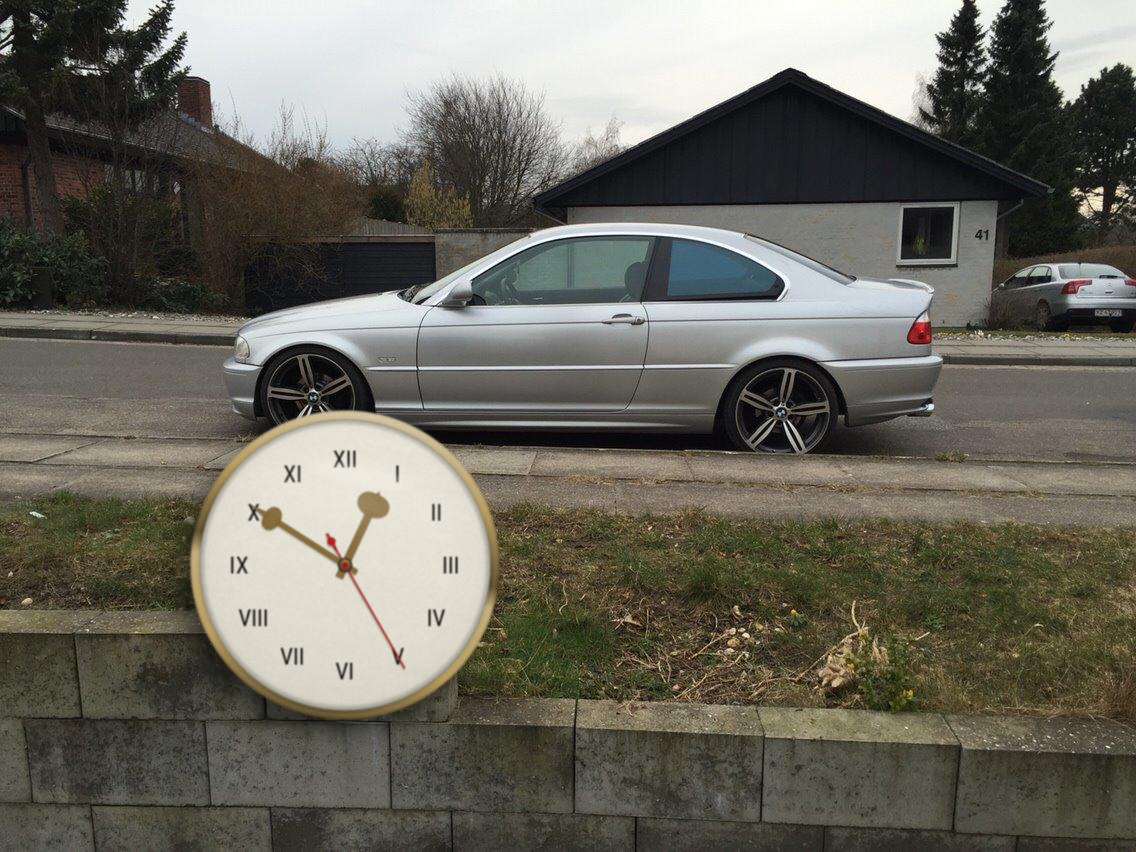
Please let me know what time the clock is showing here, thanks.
12:50:25
